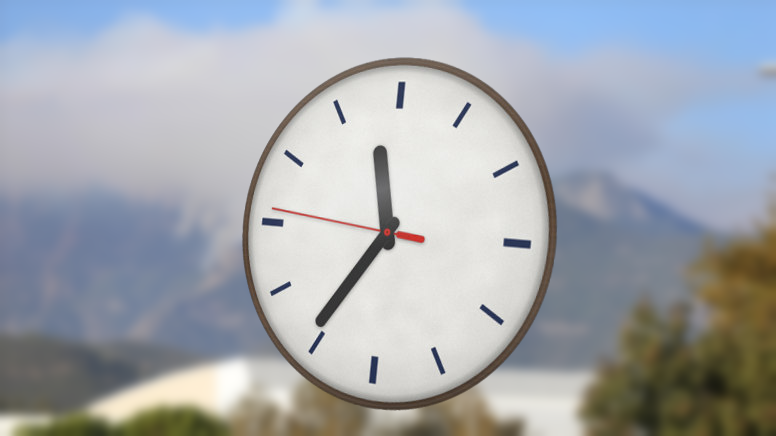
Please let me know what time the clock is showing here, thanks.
11:35:46
